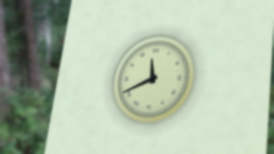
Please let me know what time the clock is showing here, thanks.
11:41
